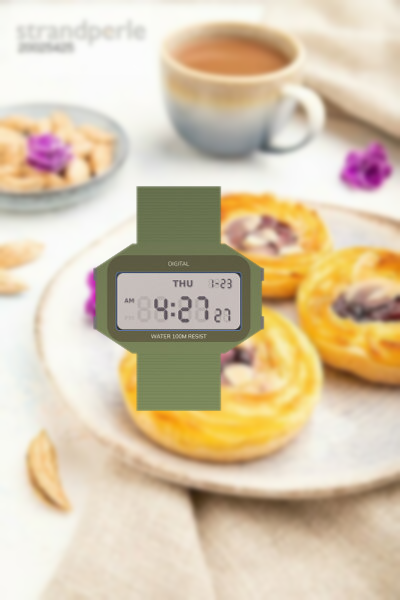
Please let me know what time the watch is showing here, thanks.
4:27:27
